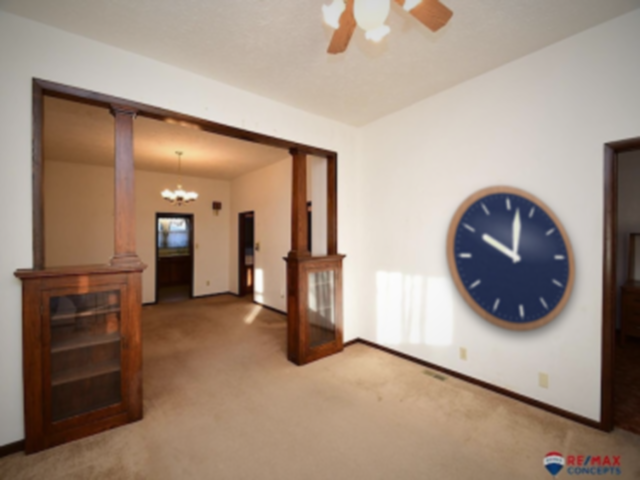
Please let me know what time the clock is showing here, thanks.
10:02
